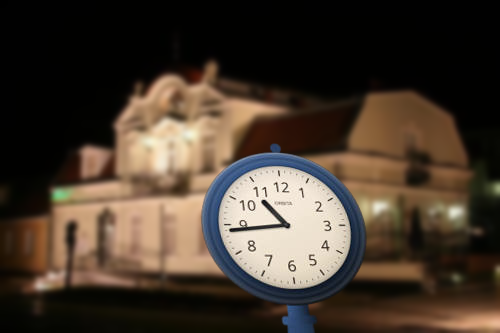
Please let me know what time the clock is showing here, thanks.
10:44
